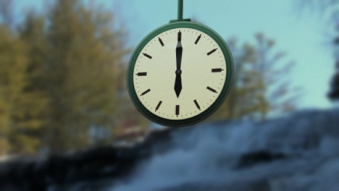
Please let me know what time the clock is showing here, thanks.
6:00
